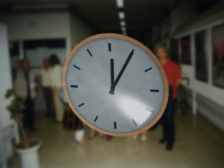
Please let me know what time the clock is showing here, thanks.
12:05
